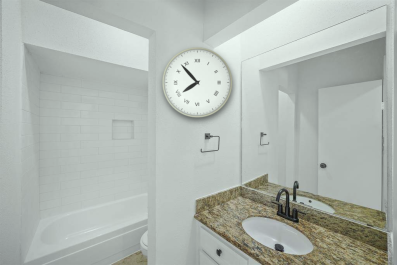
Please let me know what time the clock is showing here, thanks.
7:53
